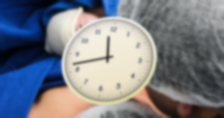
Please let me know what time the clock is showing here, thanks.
11:42
